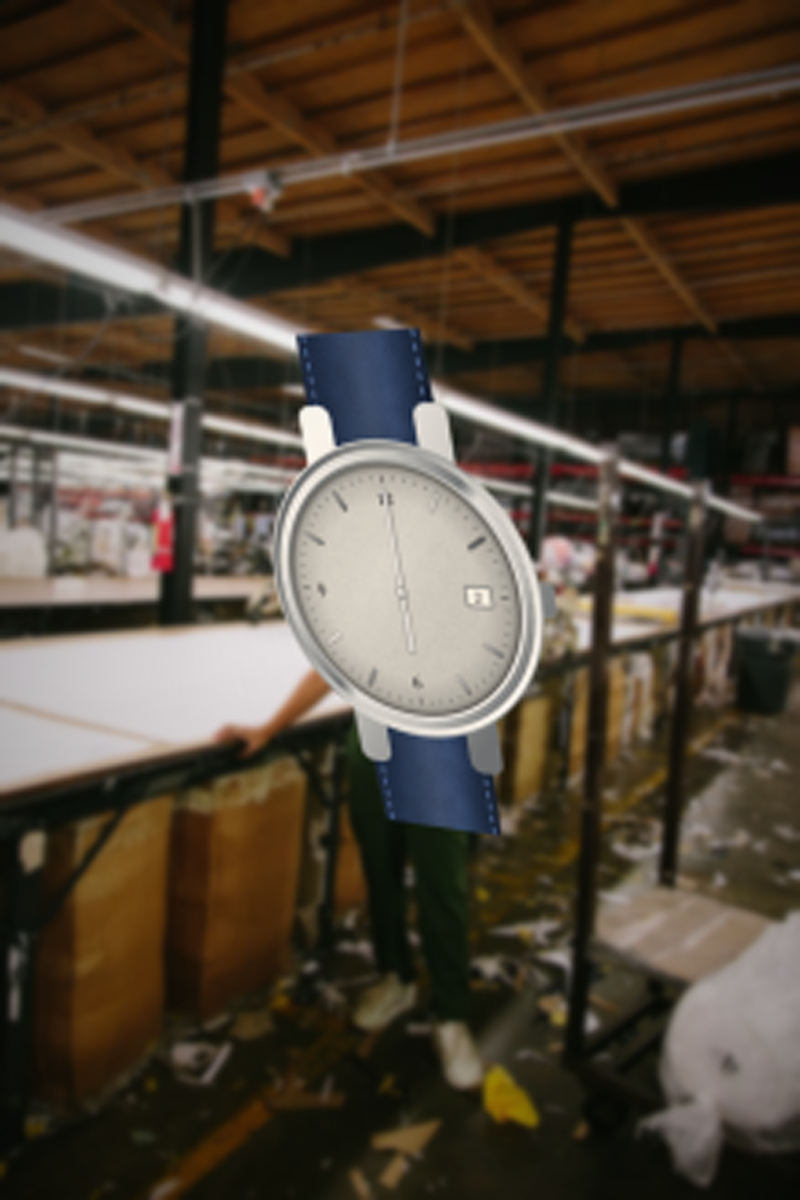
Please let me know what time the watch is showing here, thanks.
6:00
